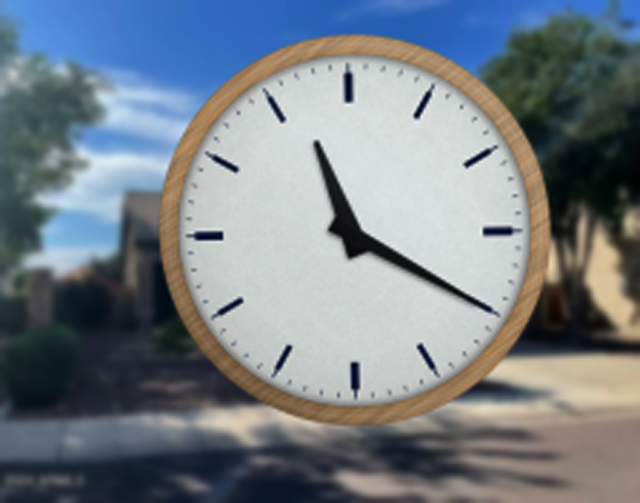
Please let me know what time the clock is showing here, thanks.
11:20
